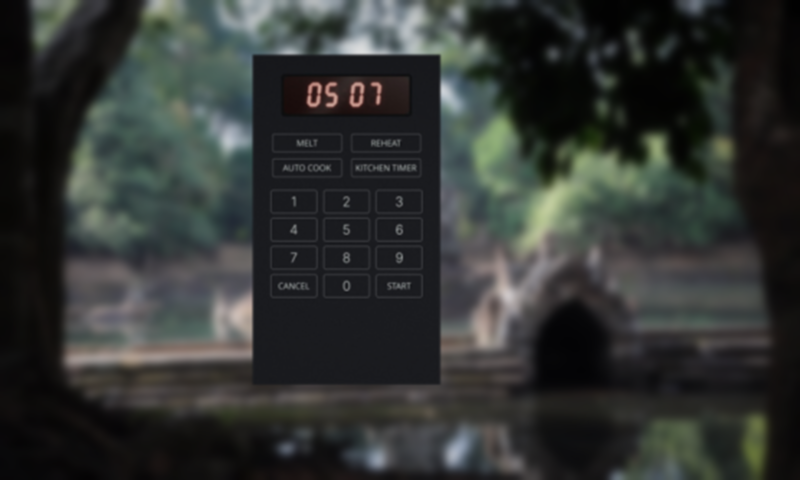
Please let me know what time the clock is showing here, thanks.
5:07
